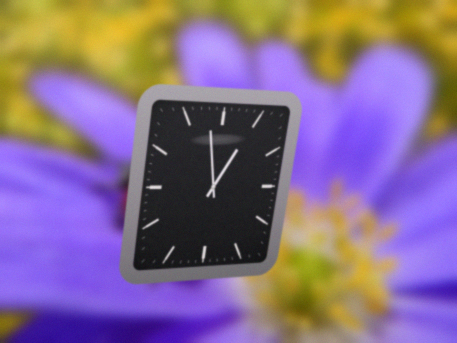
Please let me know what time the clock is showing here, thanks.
12:58
